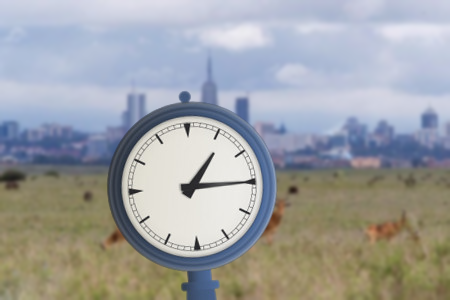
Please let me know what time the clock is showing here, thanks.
1:15
